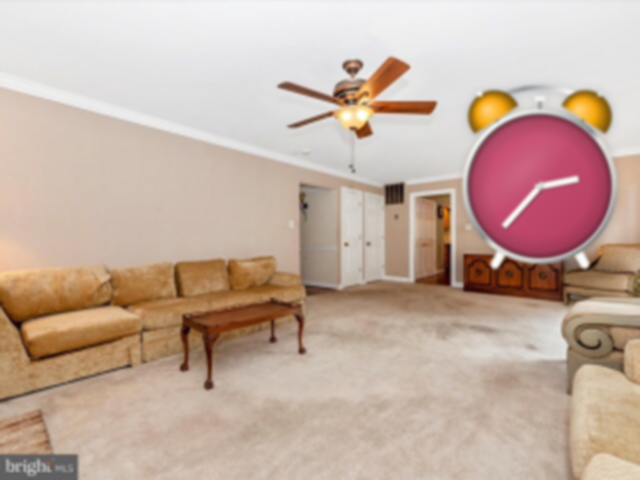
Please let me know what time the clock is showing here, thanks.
2:37
